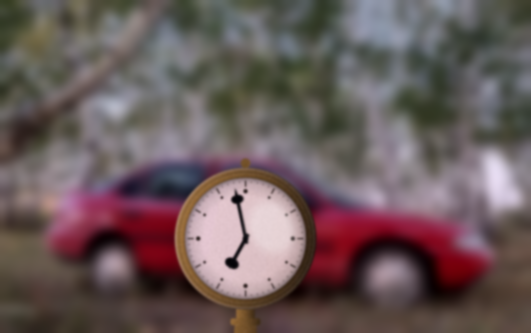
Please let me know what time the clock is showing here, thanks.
6:58
